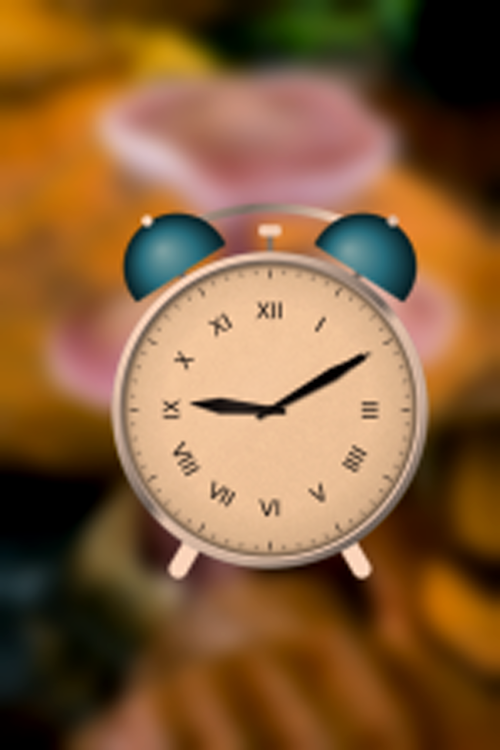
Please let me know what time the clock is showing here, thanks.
9:10
